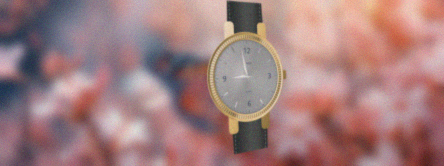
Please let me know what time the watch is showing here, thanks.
8:58
